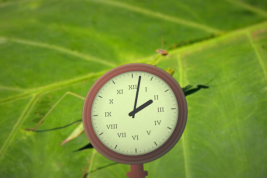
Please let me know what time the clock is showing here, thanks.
2:02
